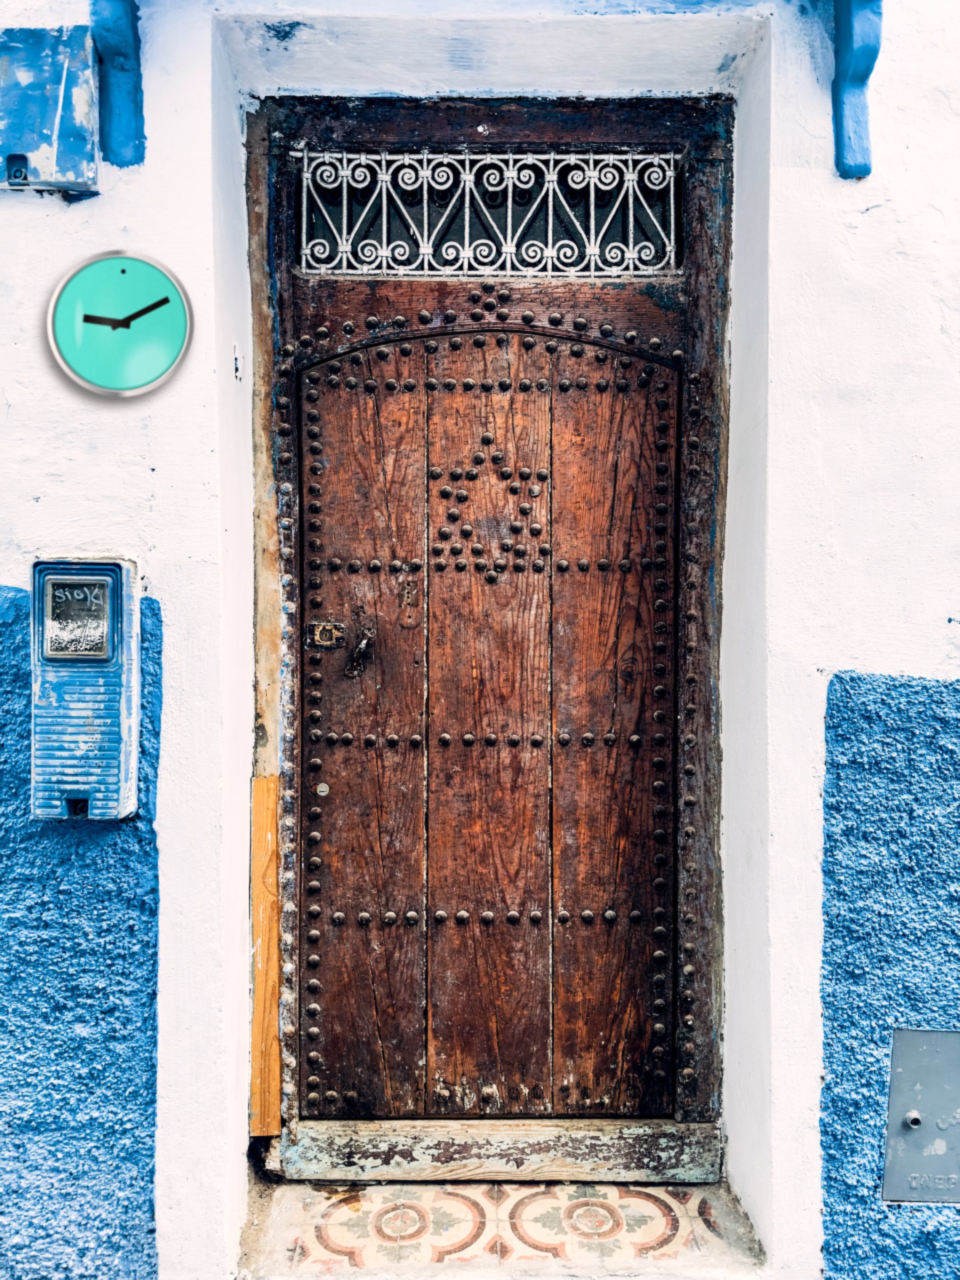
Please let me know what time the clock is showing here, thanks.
9:10
